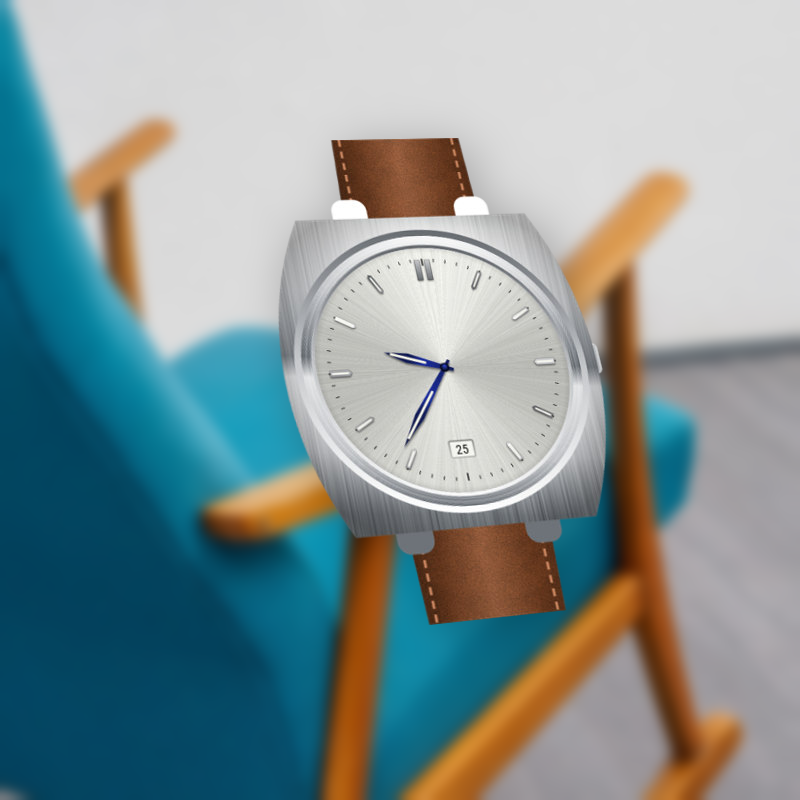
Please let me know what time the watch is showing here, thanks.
9:36
